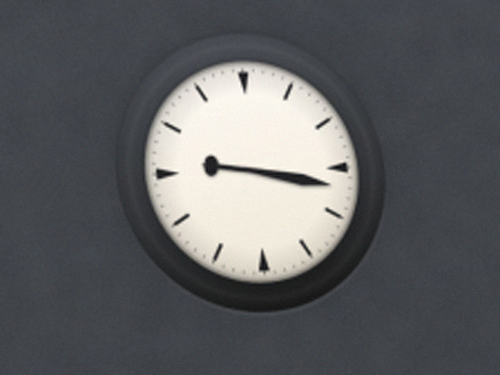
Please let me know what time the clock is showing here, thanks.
9:17
